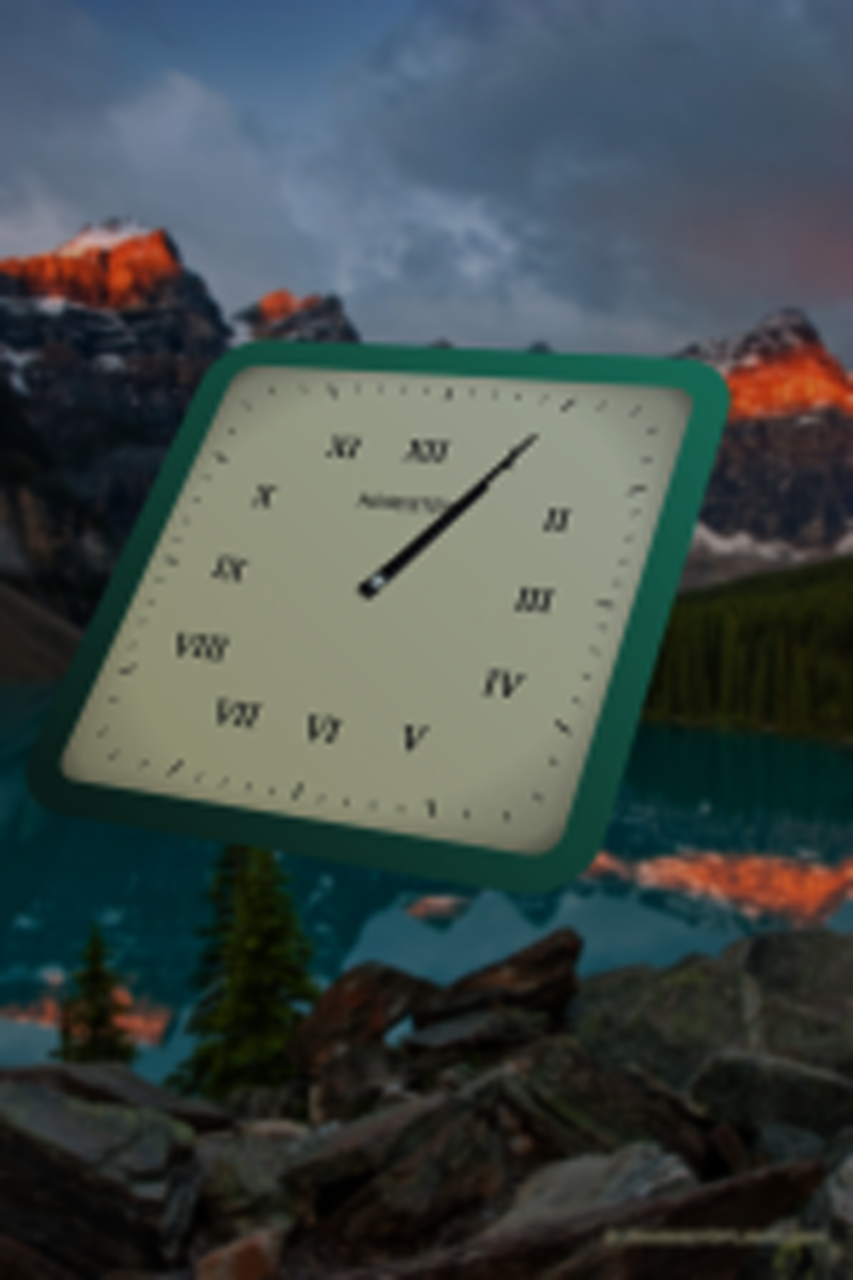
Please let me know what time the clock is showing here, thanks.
1:05
